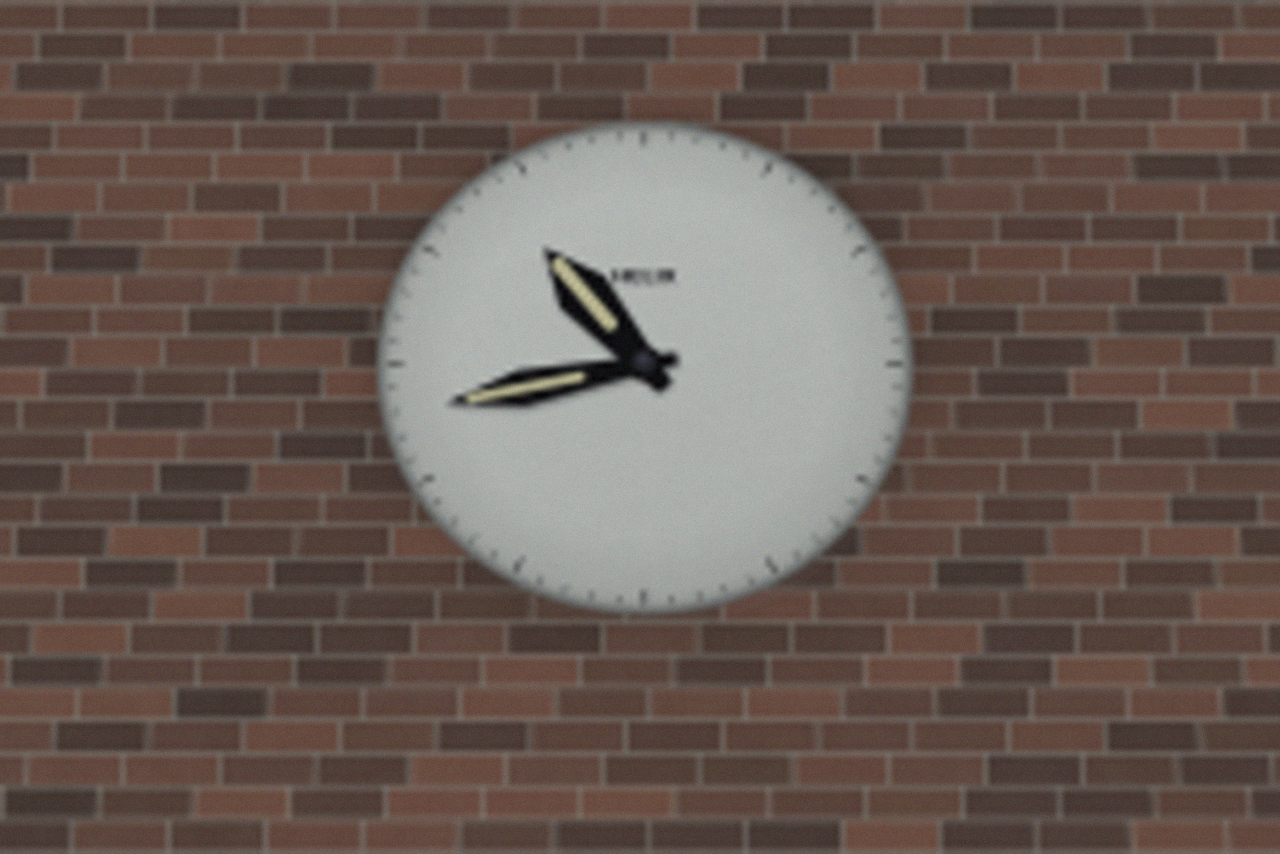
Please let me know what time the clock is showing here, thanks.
10:43
